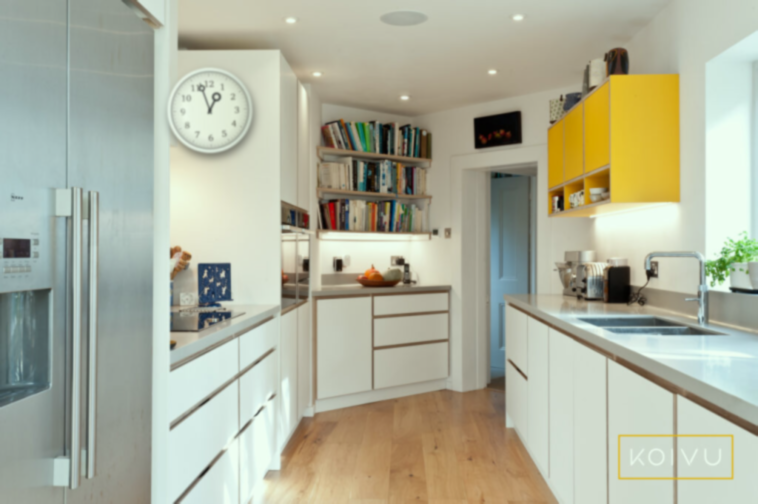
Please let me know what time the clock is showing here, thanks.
12:57
